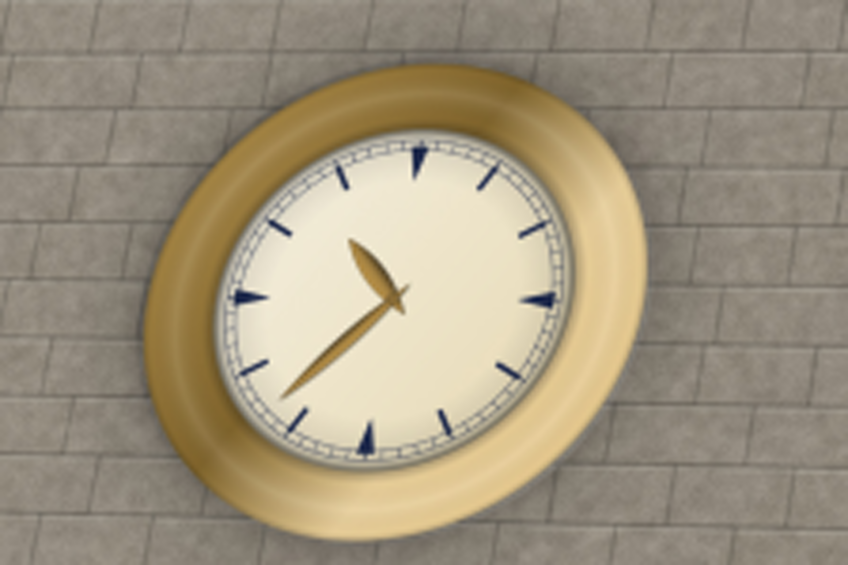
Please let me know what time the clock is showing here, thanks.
10:37
